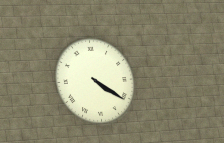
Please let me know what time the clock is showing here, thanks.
4:21
